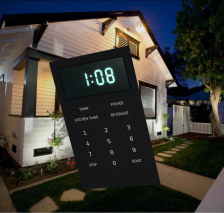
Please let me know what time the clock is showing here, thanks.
1:08
